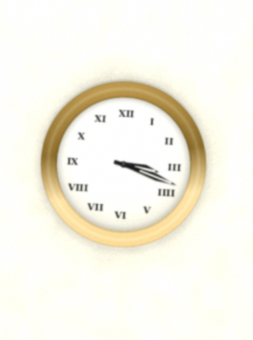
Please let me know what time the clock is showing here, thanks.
3:18
